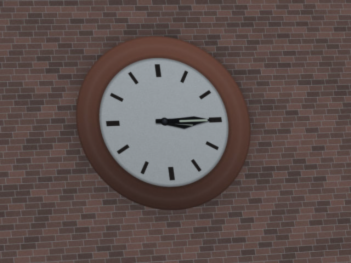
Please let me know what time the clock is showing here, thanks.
3:15
